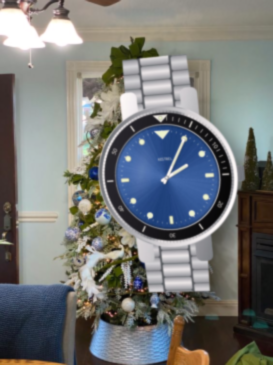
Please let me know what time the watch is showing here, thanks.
2:05
